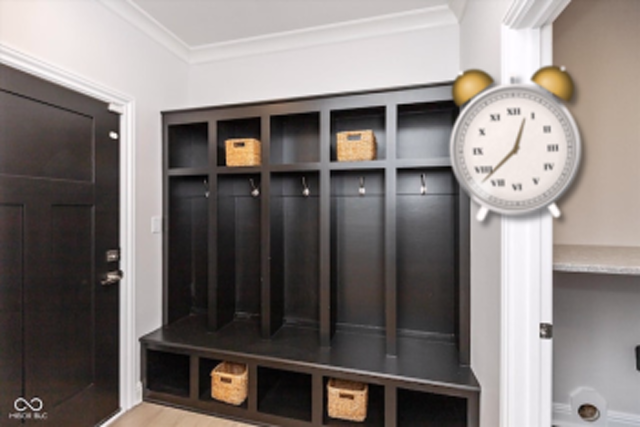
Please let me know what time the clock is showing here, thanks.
12:38
